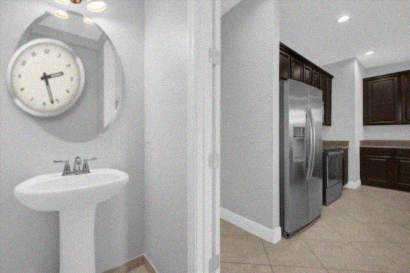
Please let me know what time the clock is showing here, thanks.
2:27
